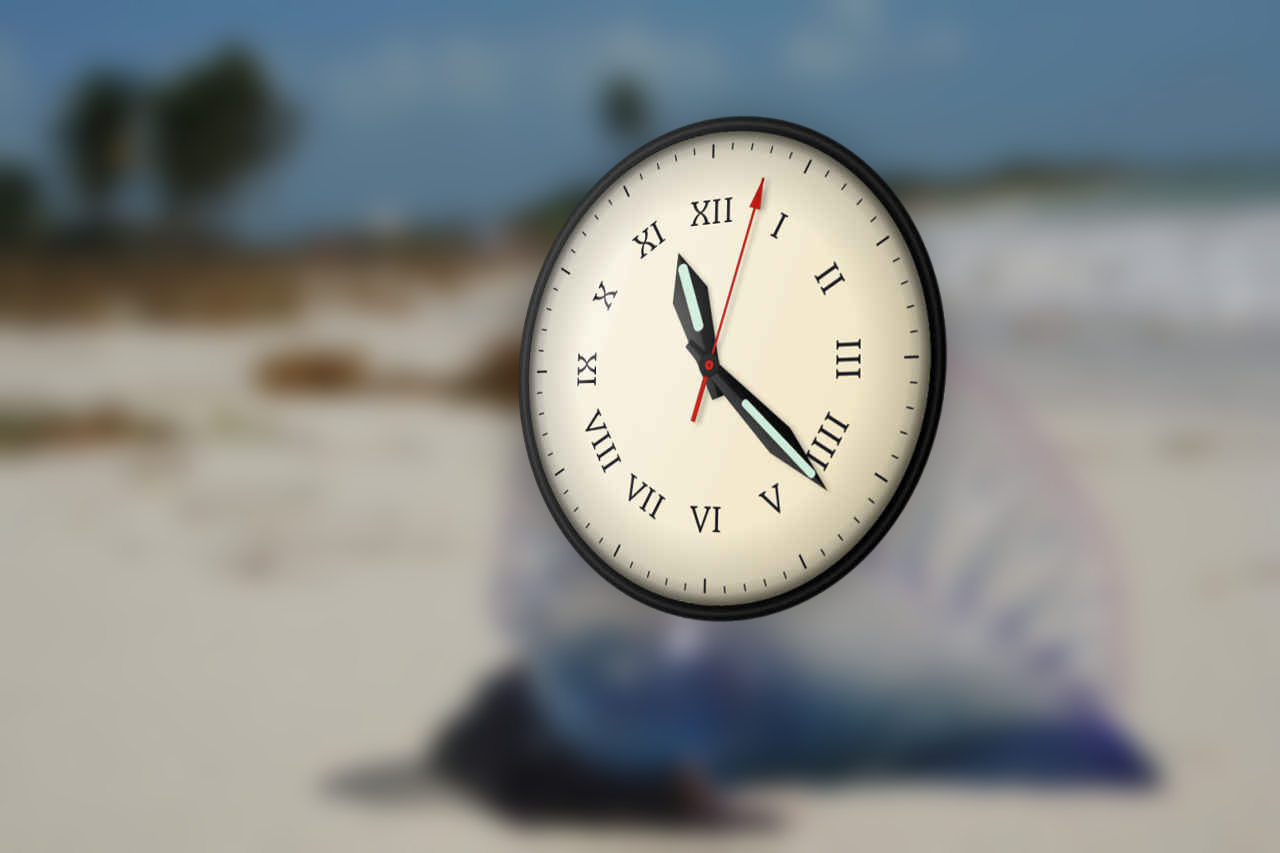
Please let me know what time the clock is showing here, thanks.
11:22:03
